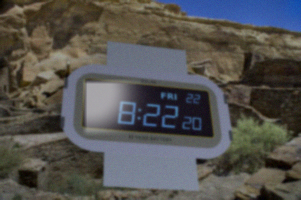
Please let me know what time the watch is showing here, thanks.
8:22:20
